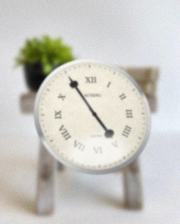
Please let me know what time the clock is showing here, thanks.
4:55
